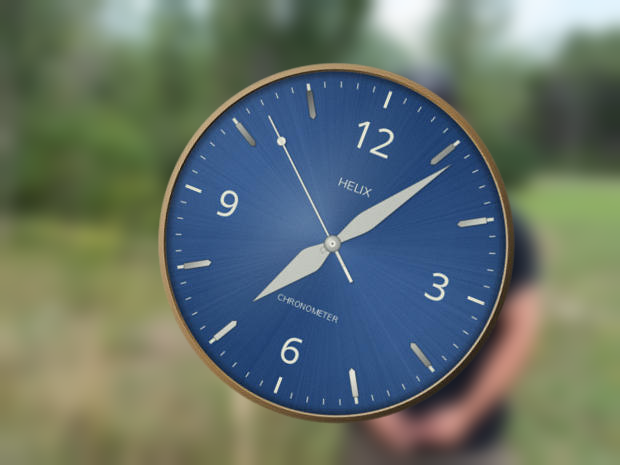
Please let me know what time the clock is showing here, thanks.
7:05:52
